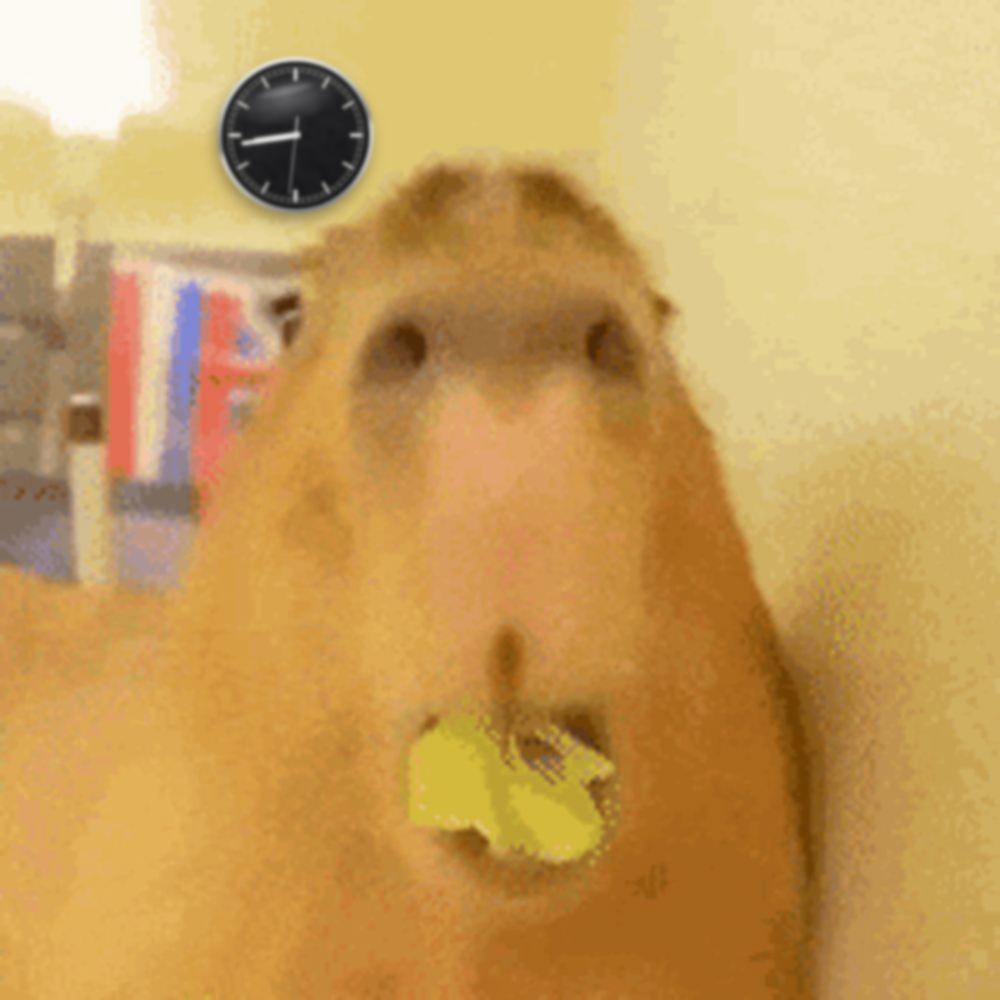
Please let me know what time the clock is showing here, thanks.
8:43:31
